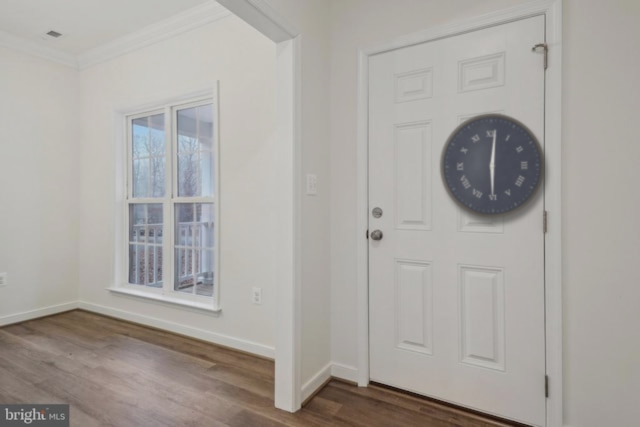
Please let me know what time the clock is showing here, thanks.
6:01
